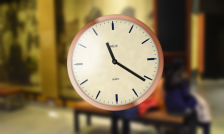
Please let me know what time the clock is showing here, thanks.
11:21
